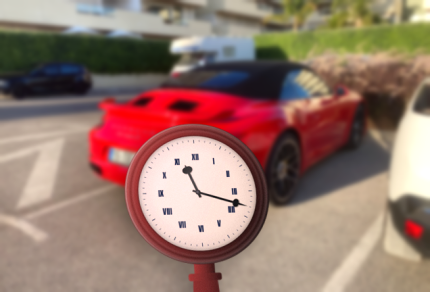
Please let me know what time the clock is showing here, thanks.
11:18
